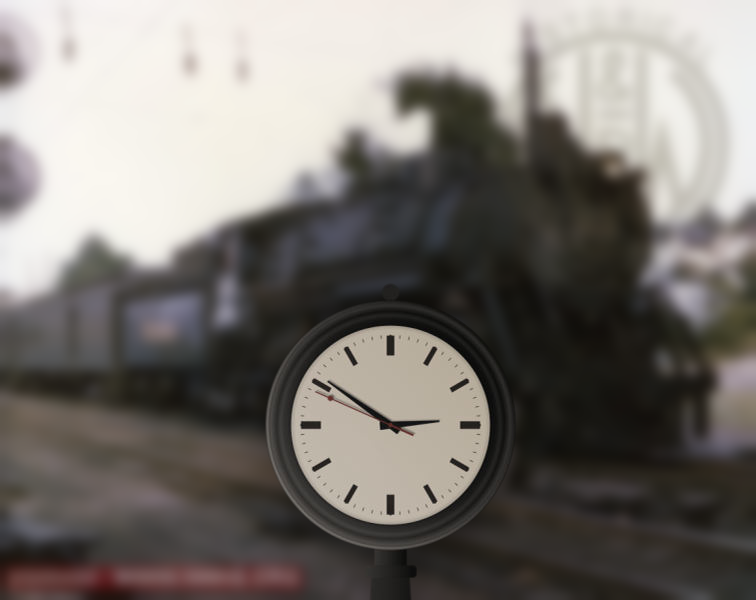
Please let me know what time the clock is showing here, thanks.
2:50:49
